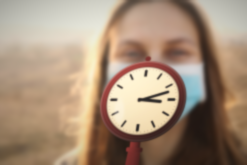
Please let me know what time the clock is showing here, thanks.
3:12
